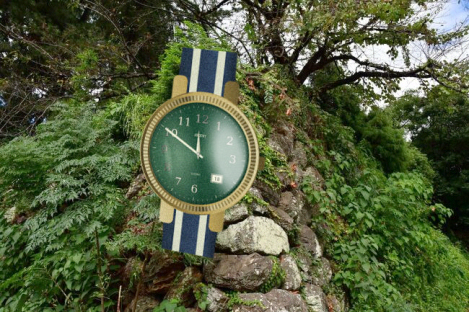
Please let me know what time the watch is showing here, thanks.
11:50
